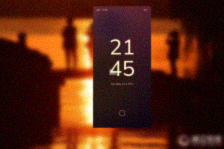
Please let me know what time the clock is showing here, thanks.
21:45
